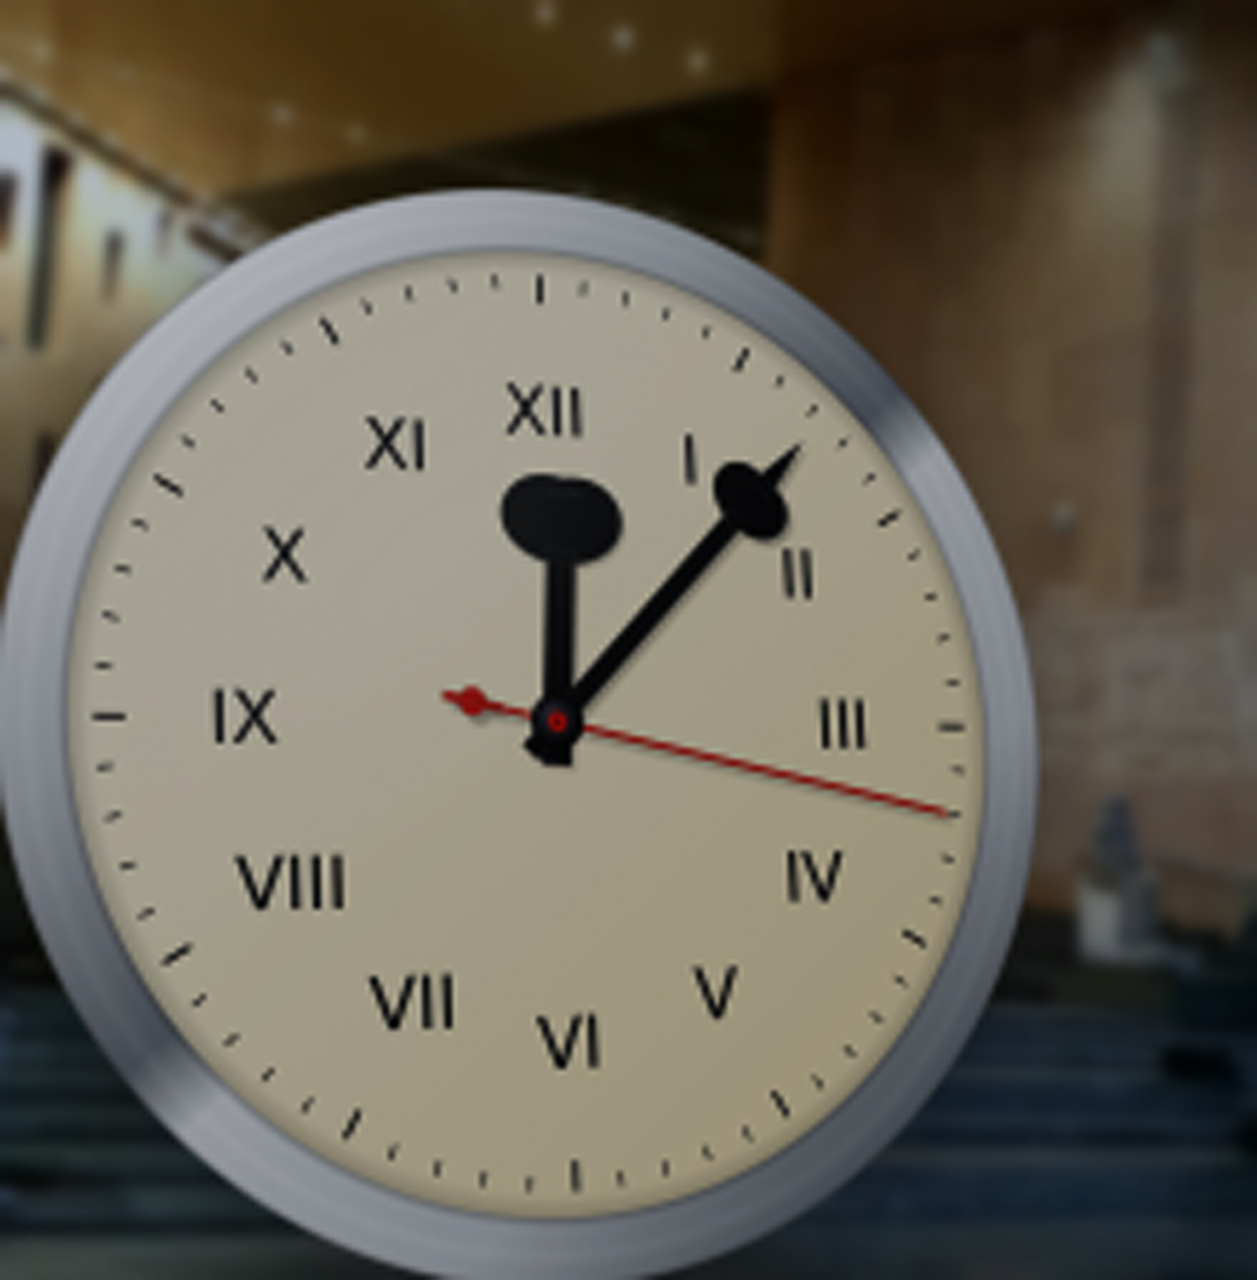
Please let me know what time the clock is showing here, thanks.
12:07:17
